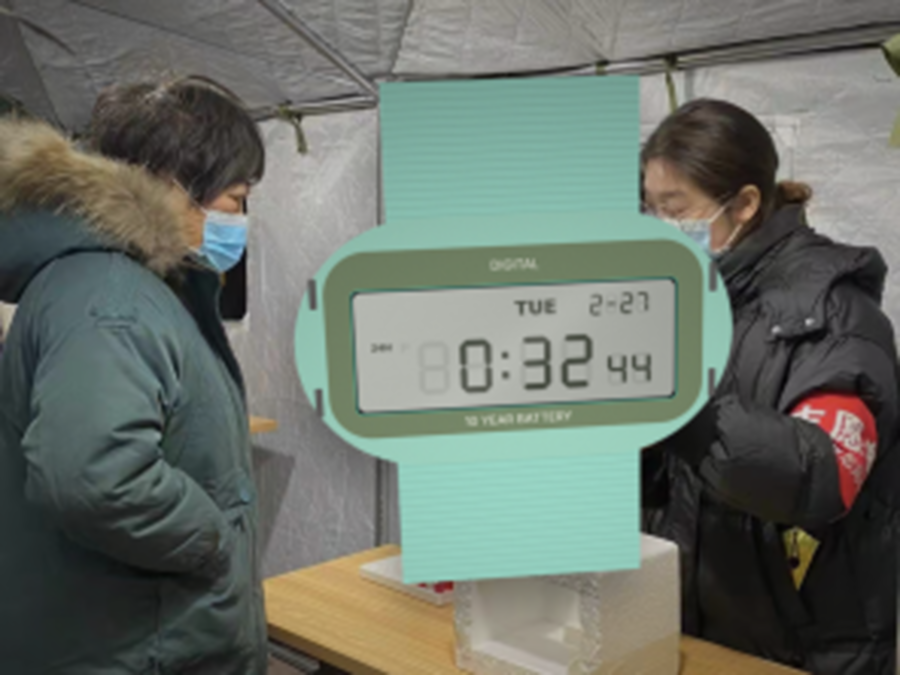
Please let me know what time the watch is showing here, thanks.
0:32:44
